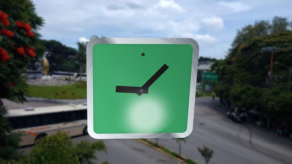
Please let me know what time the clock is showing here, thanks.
9:07
